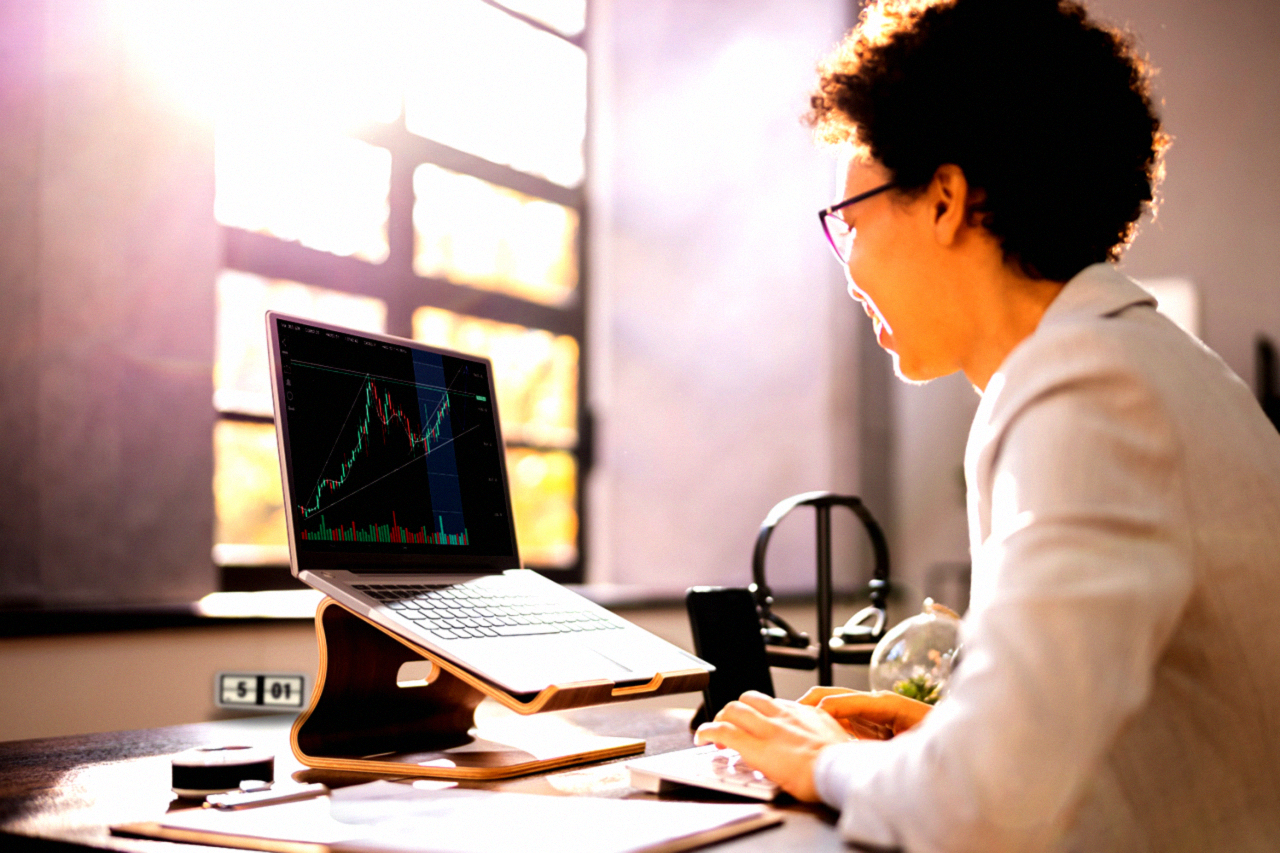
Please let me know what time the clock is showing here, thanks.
5:01
